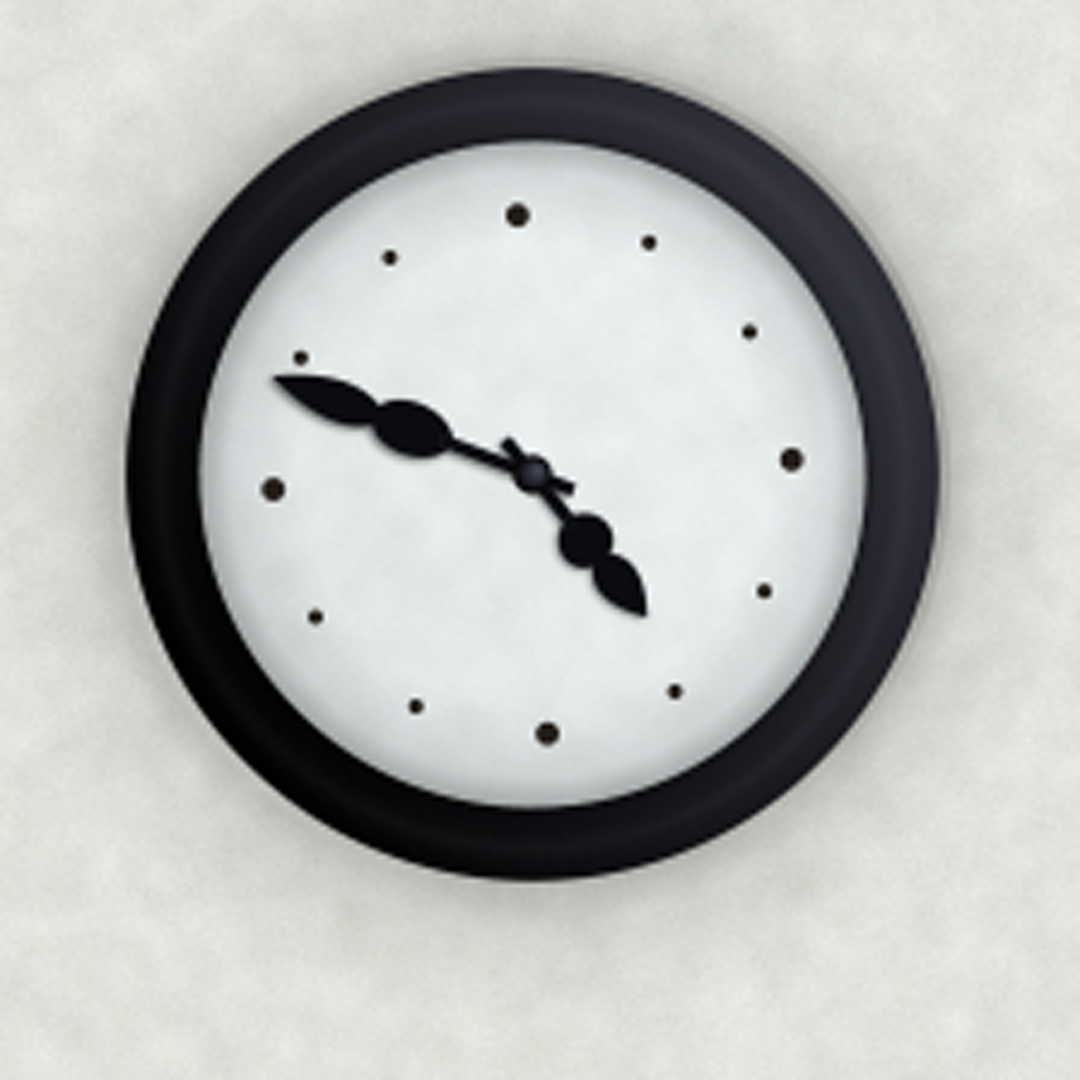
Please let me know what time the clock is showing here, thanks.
4:49
